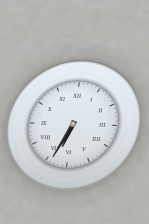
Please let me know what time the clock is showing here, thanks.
6:34
